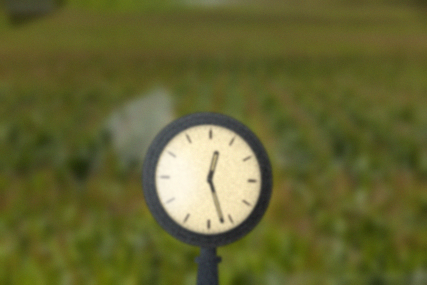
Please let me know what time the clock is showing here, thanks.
12:27
